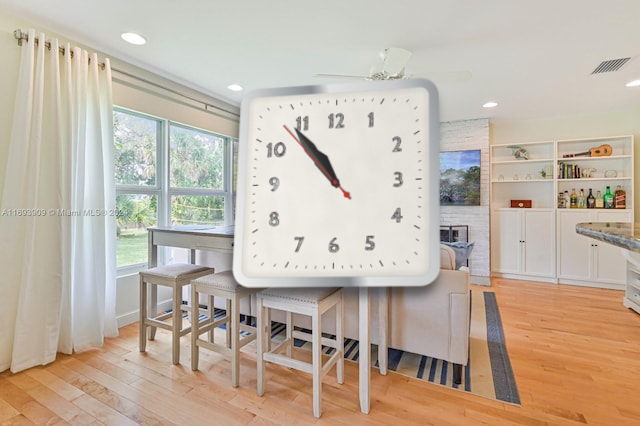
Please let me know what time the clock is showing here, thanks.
10:53:53
